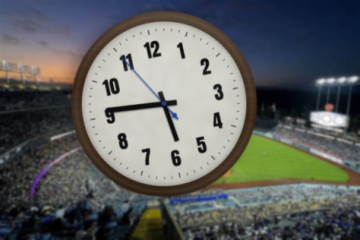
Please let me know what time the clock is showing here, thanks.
5:45:55
